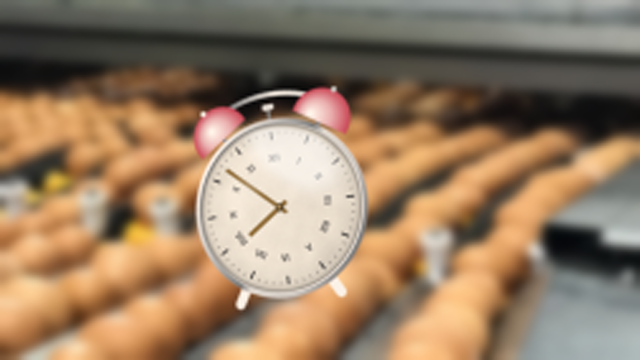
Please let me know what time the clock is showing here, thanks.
7:52
